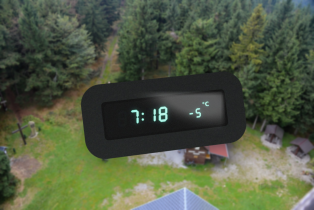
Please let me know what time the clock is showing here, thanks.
7:18
